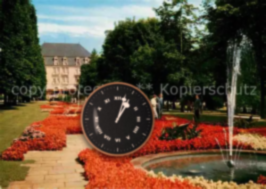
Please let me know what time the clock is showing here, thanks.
1:03
